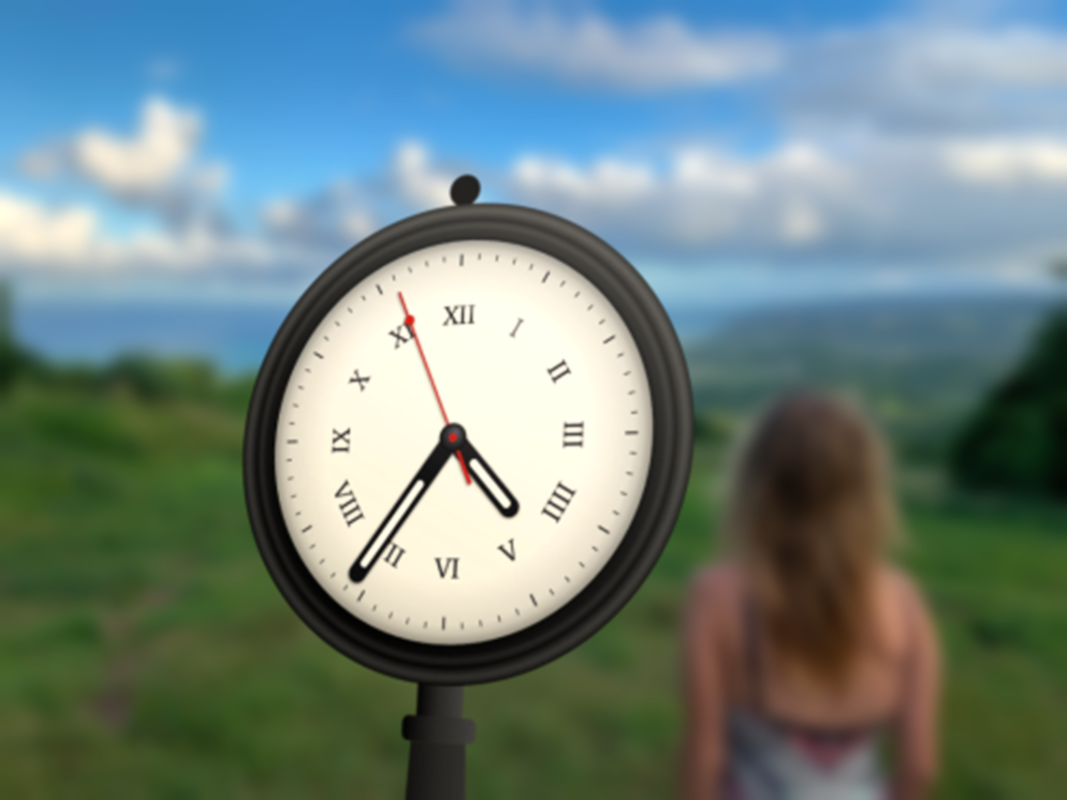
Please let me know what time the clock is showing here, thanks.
4:35:56
